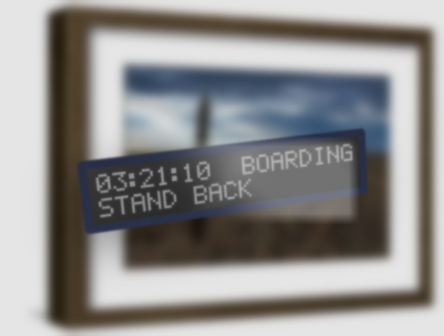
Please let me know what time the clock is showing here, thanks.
3:21:10
